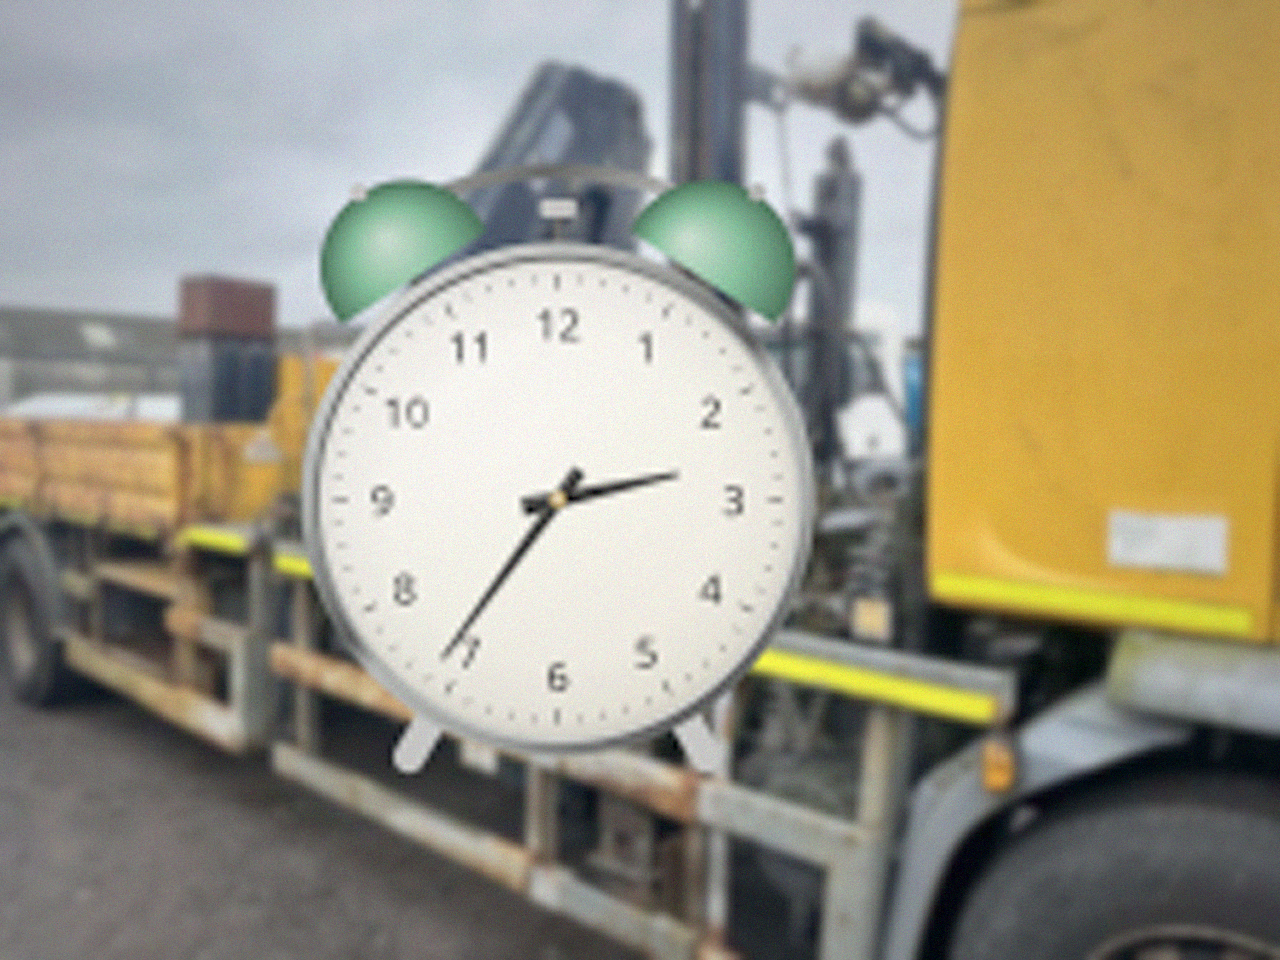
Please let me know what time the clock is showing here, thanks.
2:36
